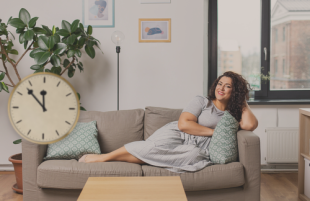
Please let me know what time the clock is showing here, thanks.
11:53
